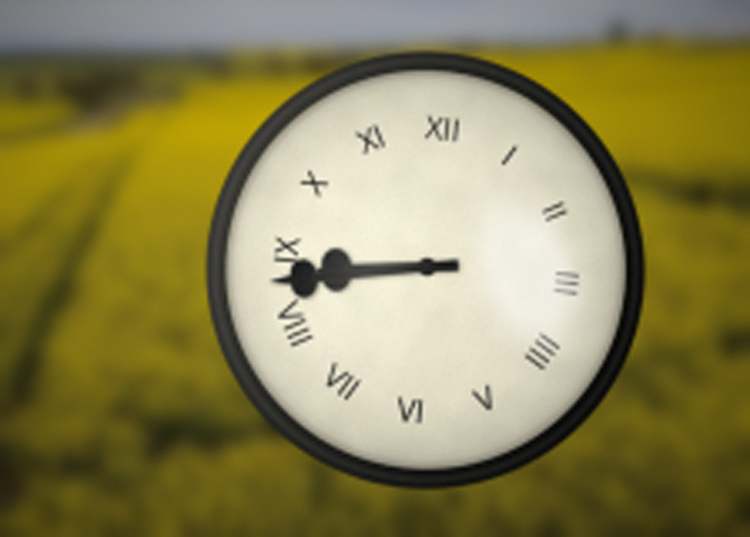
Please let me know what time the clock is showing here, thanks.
8:43
